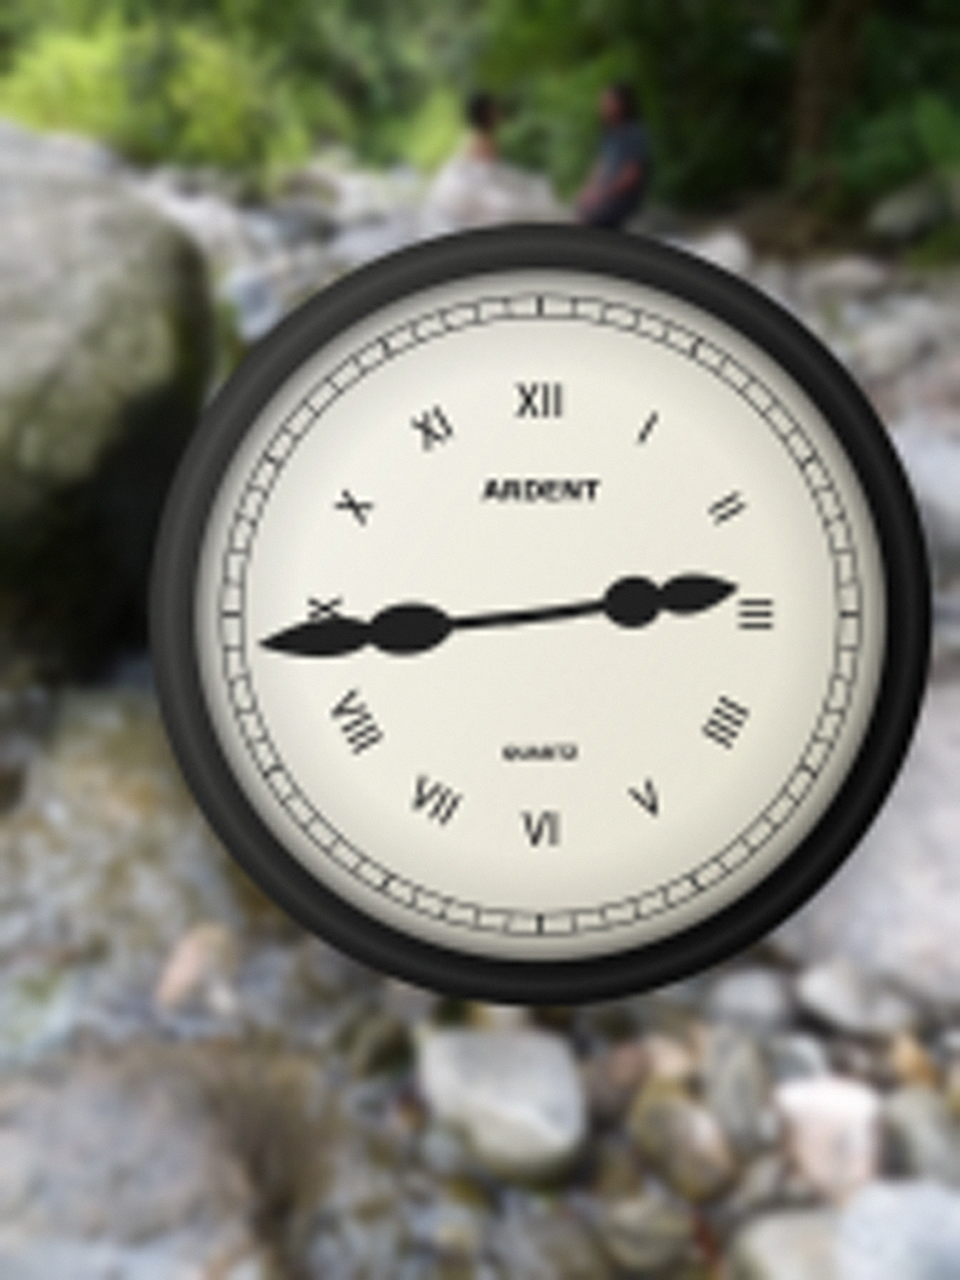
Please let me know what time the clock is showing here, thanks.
2:44
